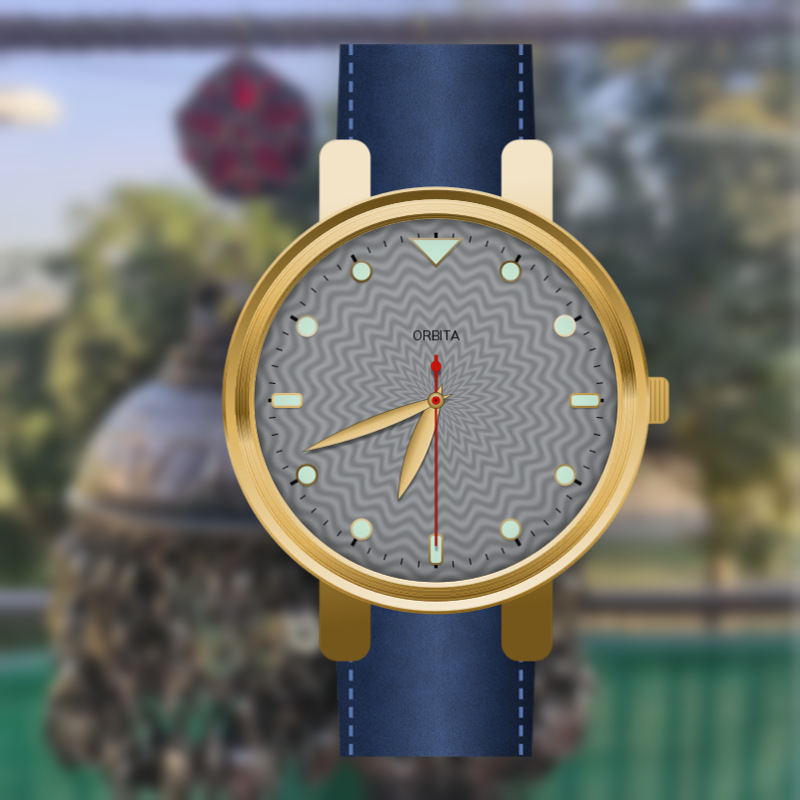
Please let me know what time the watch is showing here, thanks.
6:41:30
